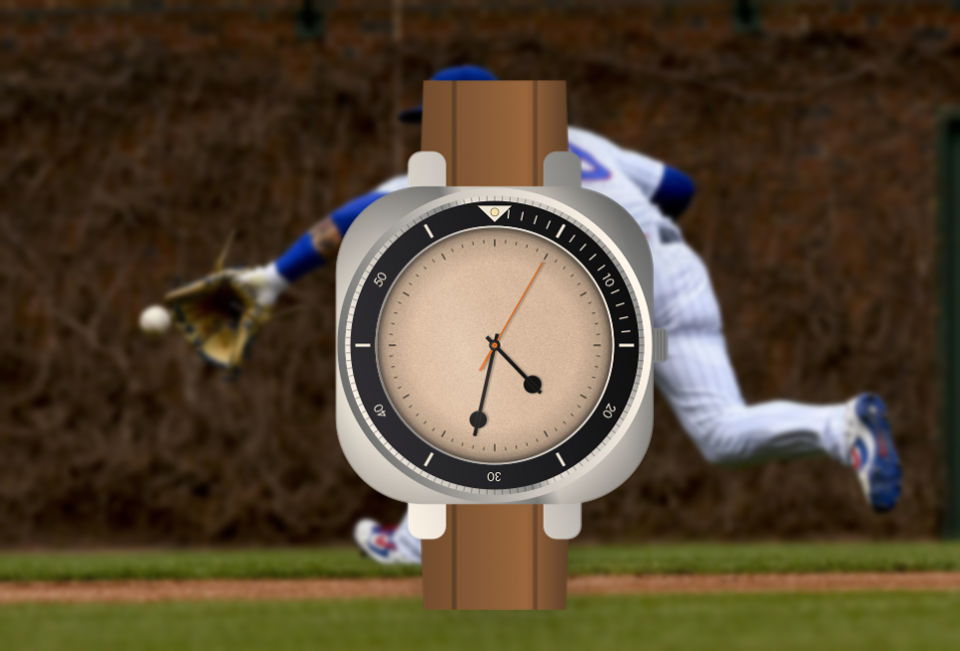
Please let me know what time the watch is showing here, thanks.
4:32:05
